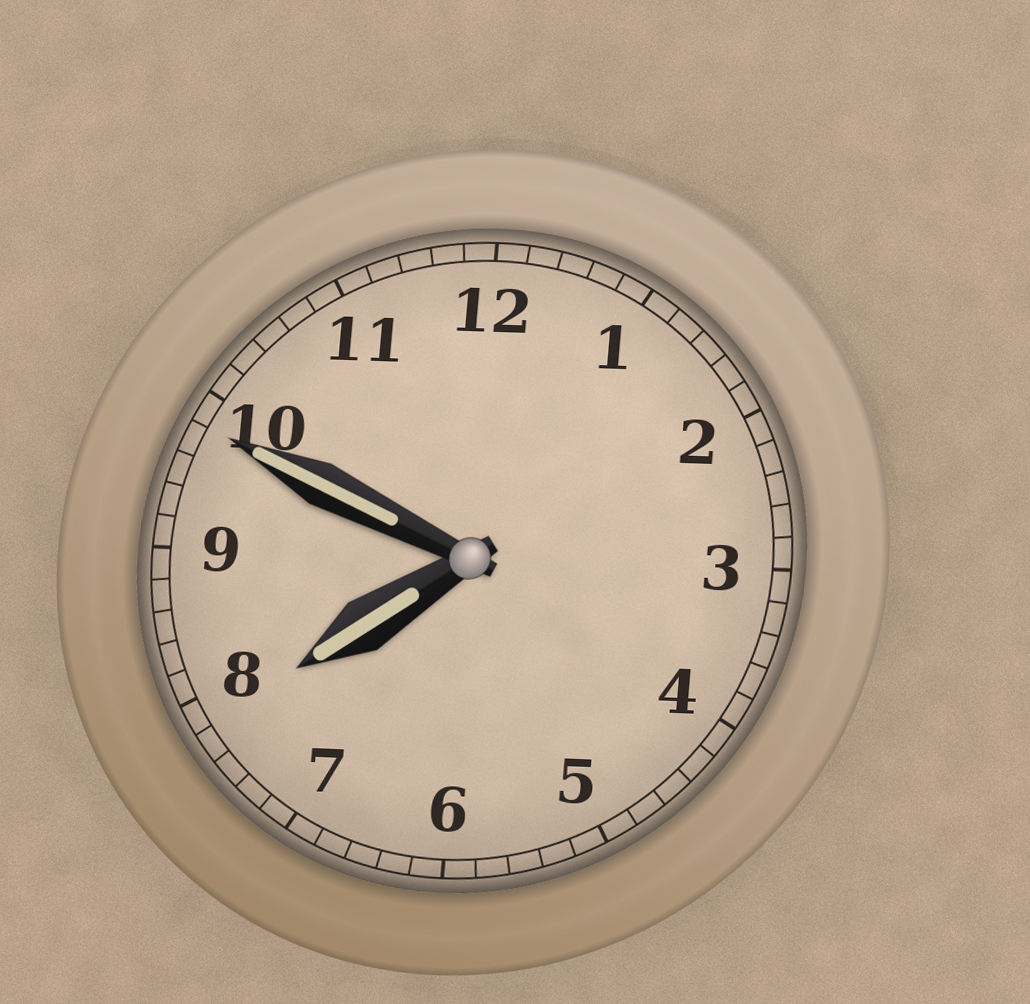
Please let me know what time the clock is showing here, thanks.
7:49
